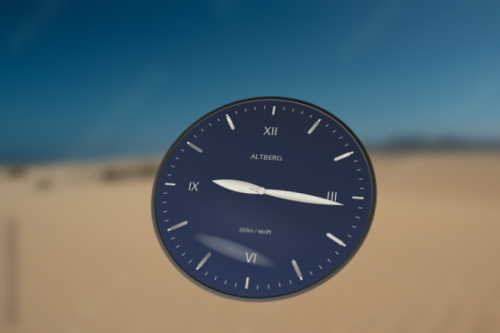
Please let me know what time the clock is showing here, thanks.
9:16
